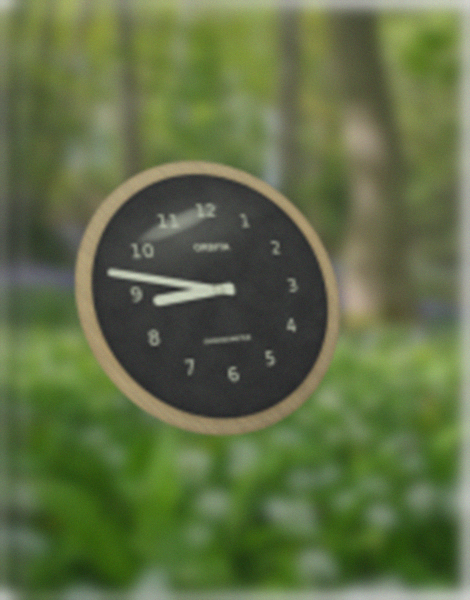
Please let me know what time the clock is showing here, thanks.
8:47
